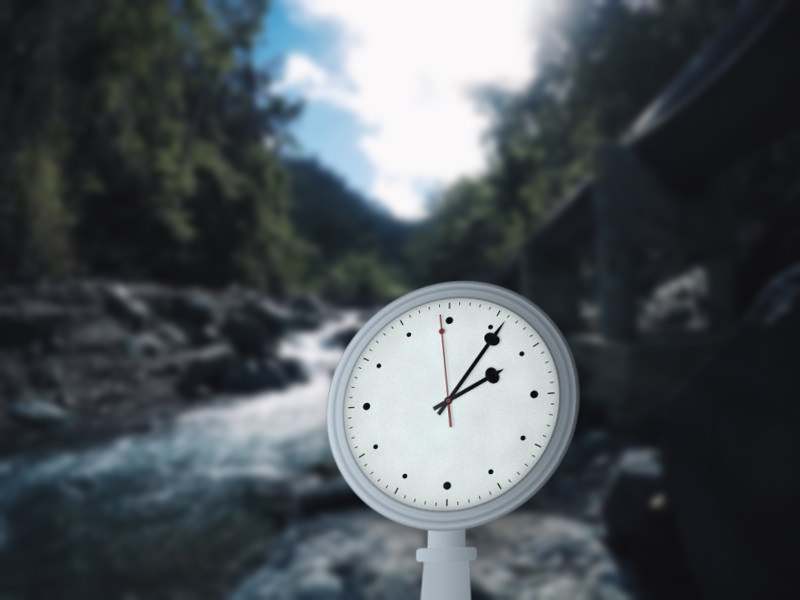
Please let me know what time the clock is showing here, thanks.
2:05:59
